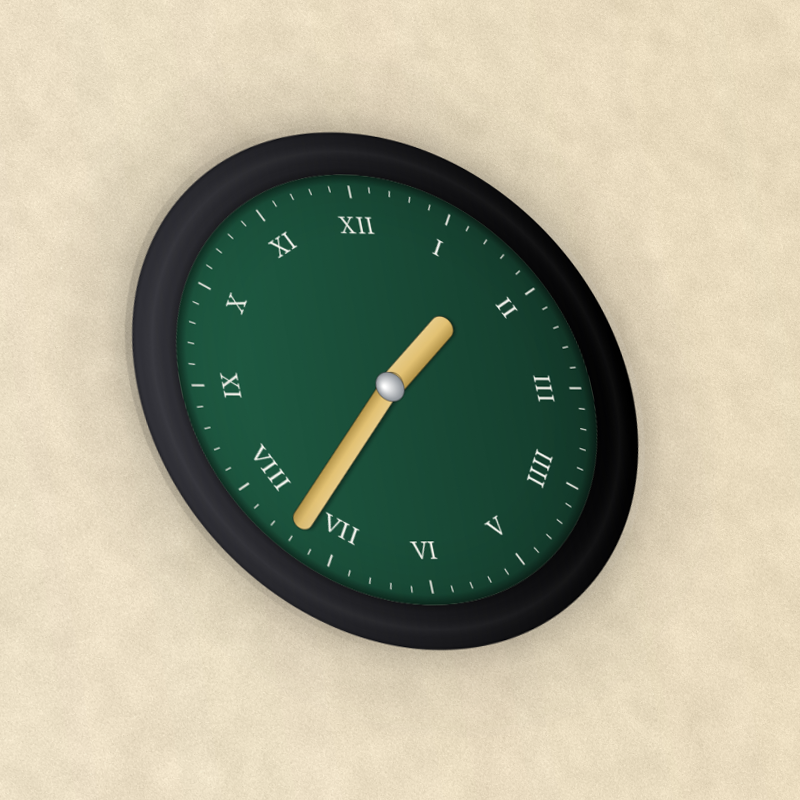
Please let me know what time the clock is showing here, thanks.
1:37
